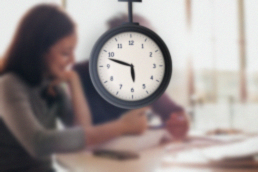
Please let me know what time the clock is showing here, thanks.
5:48
